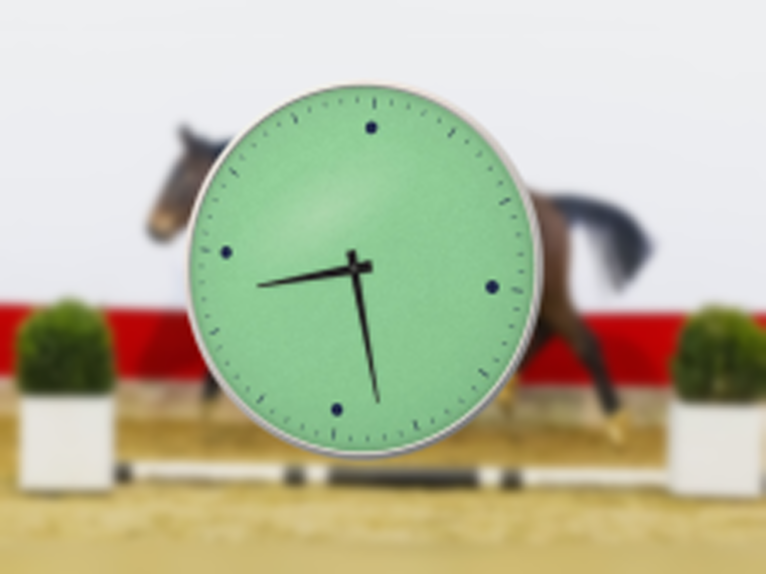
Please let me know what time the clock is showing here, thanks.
8:27
